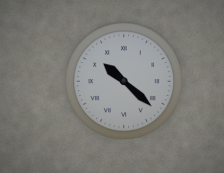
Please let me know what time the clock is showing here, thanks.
10:22
